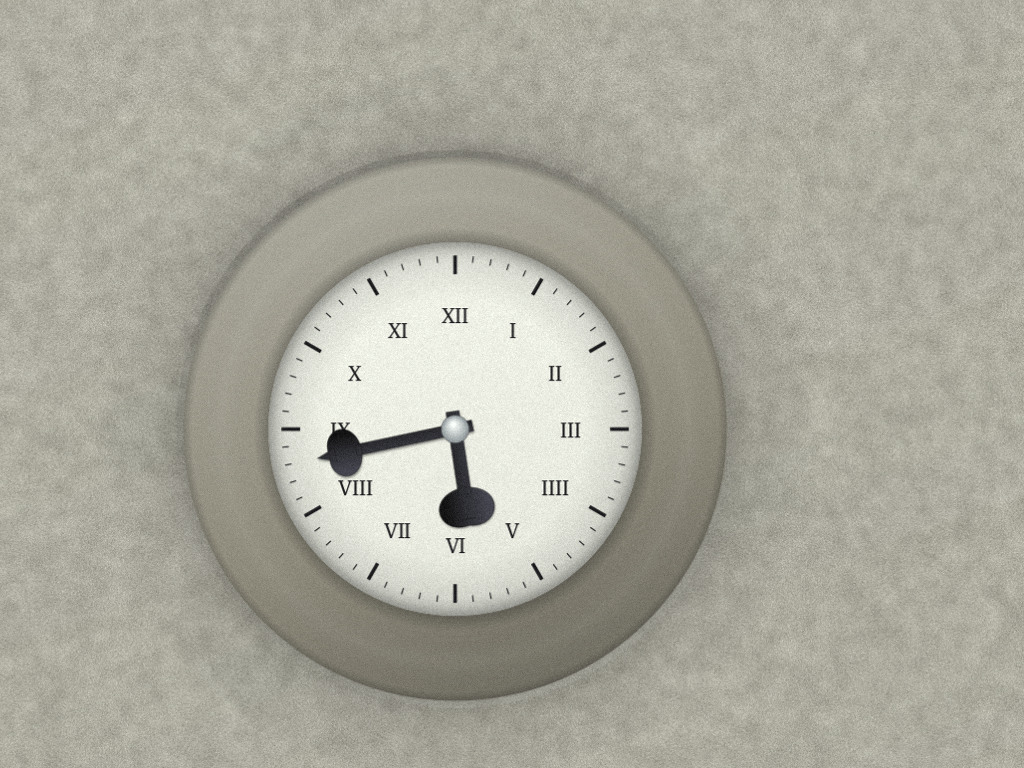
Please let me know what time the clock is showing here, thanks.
5:43
